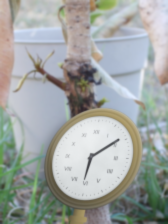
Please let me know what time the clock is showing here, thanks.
6:09
